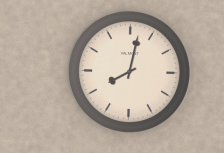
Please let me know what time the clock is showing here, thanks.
8:02
